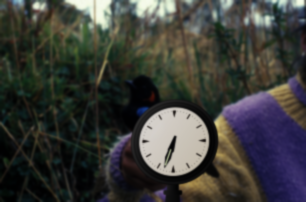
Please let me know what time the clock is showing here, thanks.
6:33
